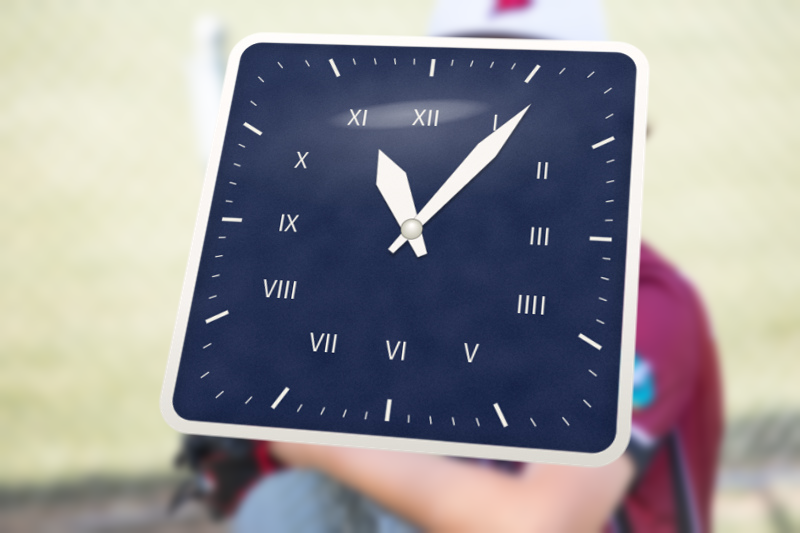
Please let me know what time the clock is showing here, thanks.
11:06
